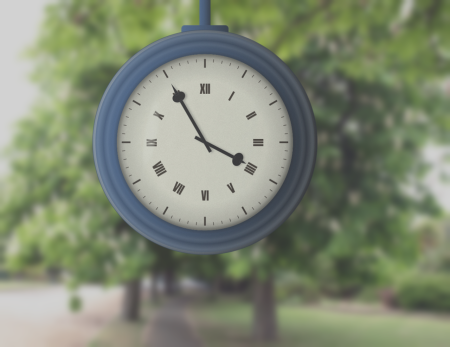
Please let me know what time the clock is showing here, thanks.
3:55
